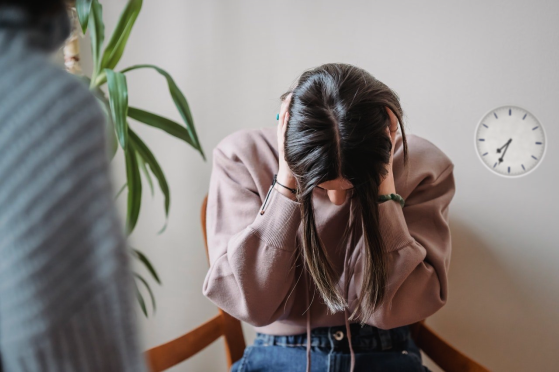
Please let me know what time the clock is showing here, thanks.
7:34
